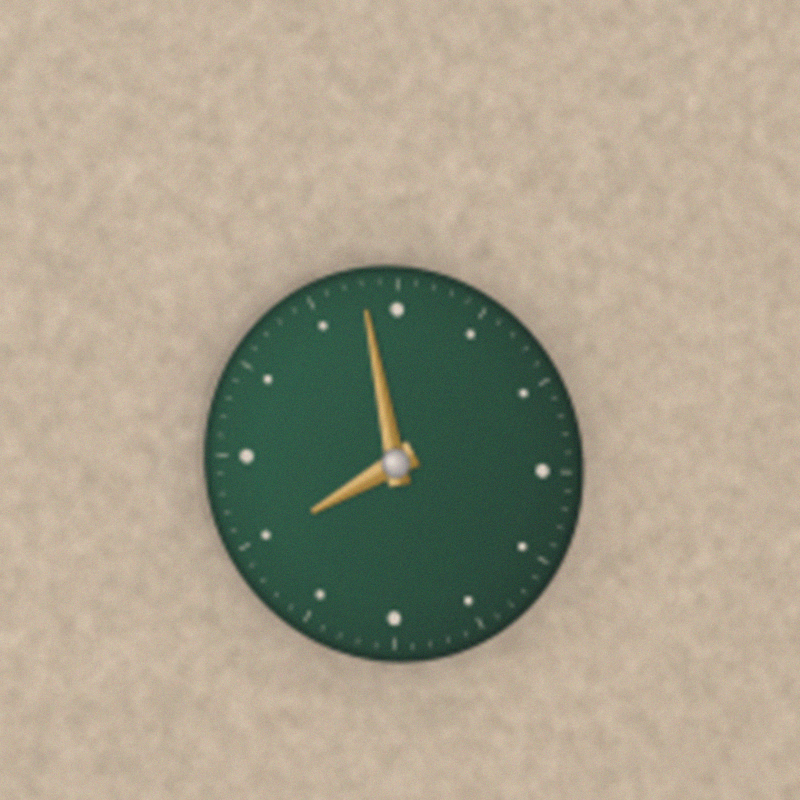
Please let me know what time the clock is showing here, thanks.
7:58
